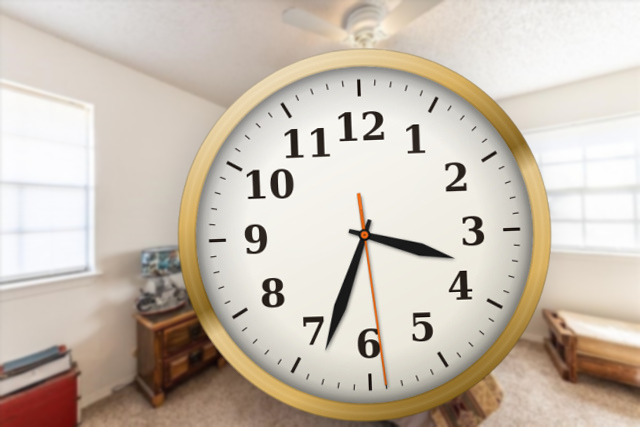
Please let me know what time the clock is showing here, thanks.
3:33:29
